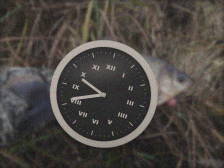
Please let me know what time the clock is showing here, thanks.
9:41
